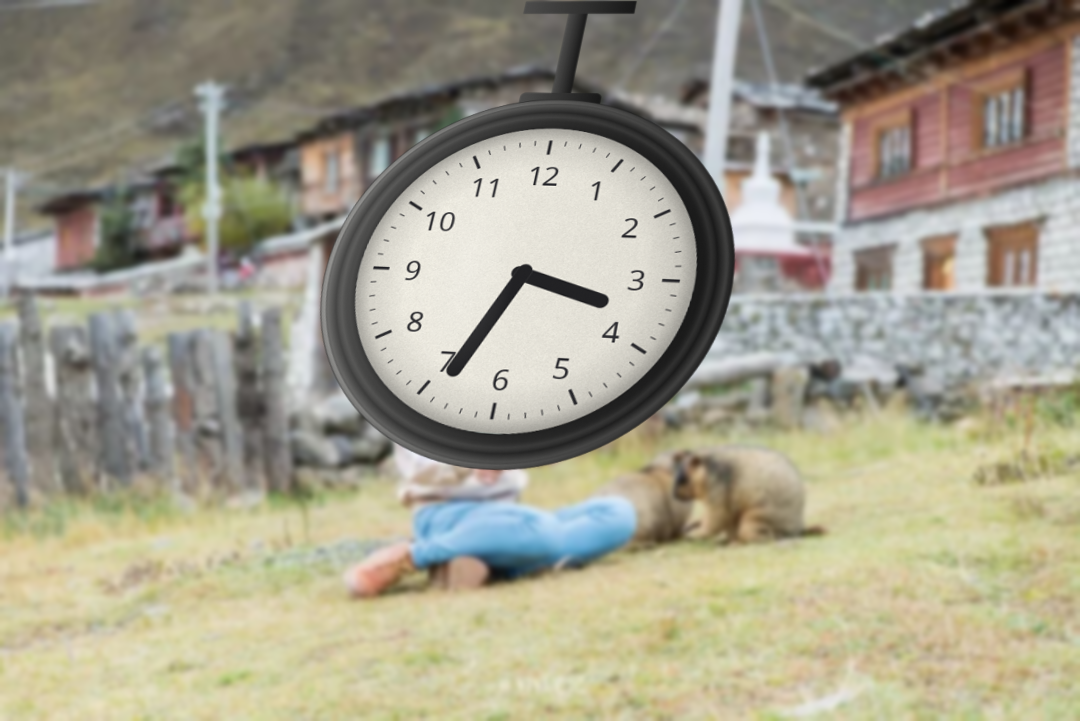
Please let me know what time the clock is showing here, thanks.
3:34
